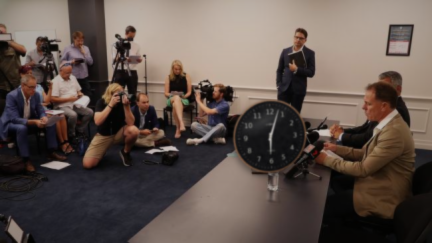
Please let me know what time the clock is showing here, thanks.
6:03
